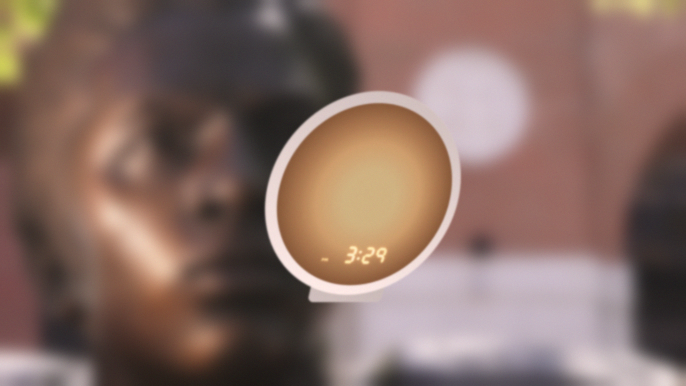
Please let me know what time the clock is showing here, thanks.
3:29
